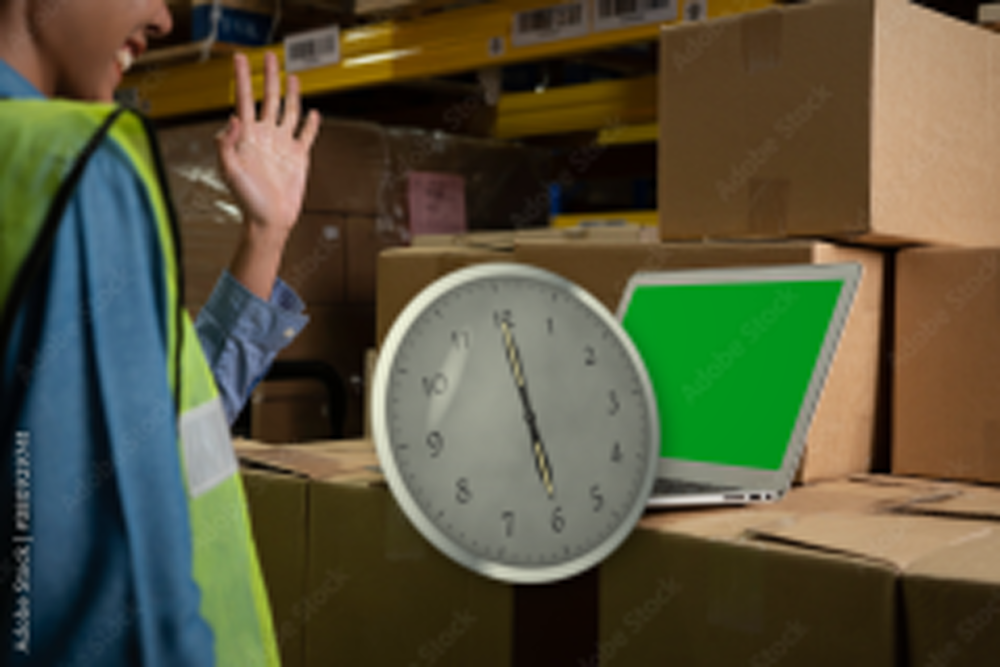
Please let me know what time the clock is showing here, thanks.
6:00
